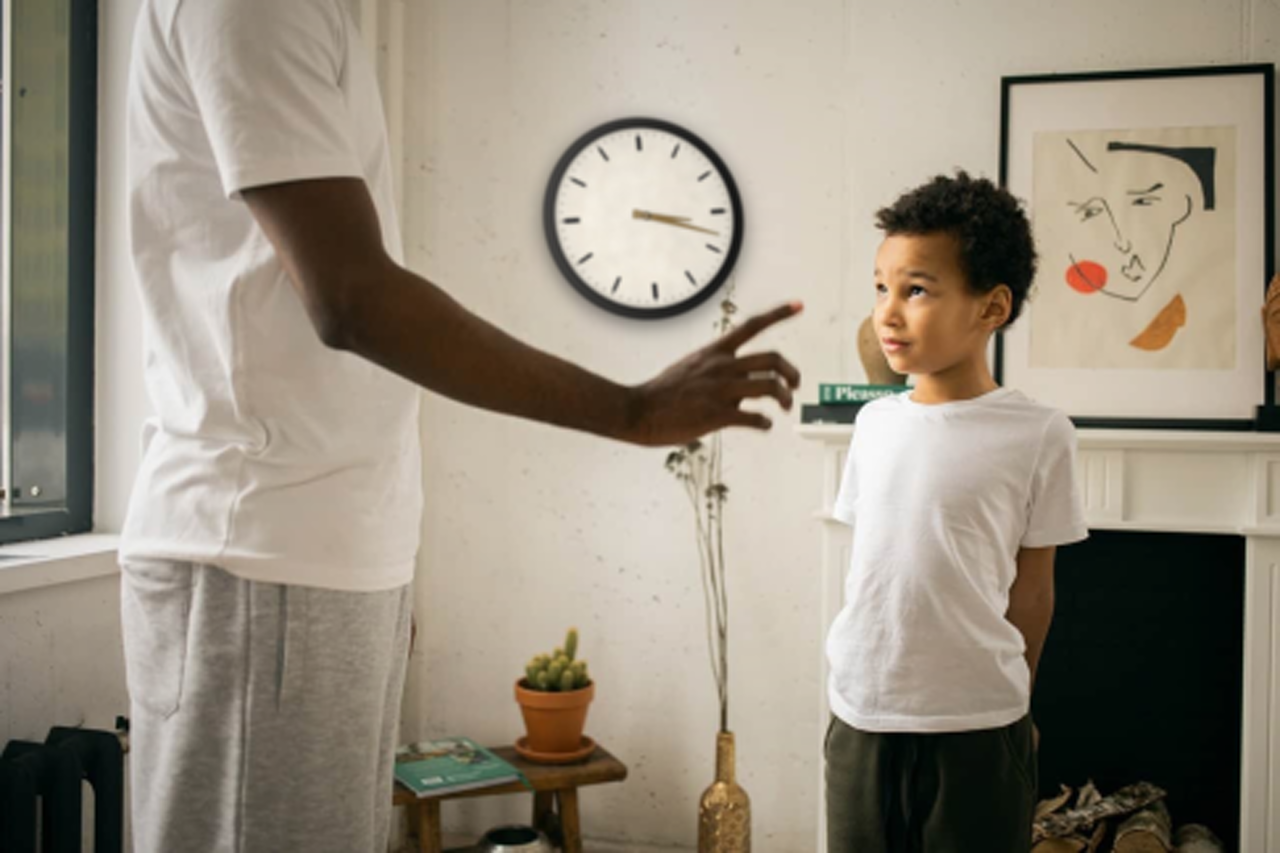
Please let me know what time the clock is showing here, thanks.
3:18
